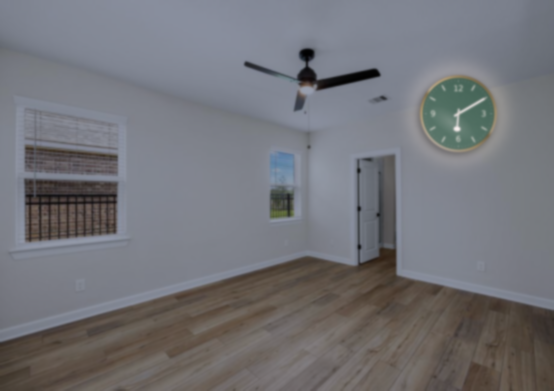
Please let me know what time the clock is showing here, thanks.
6:10
